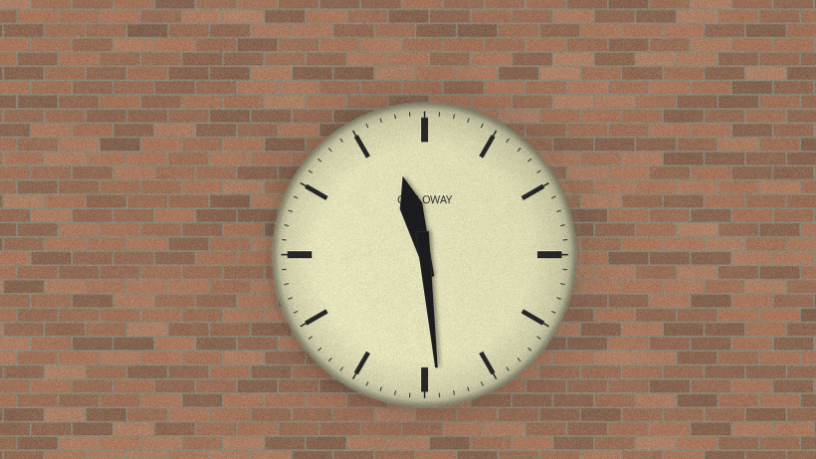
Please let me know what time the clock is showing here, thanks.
11:29
